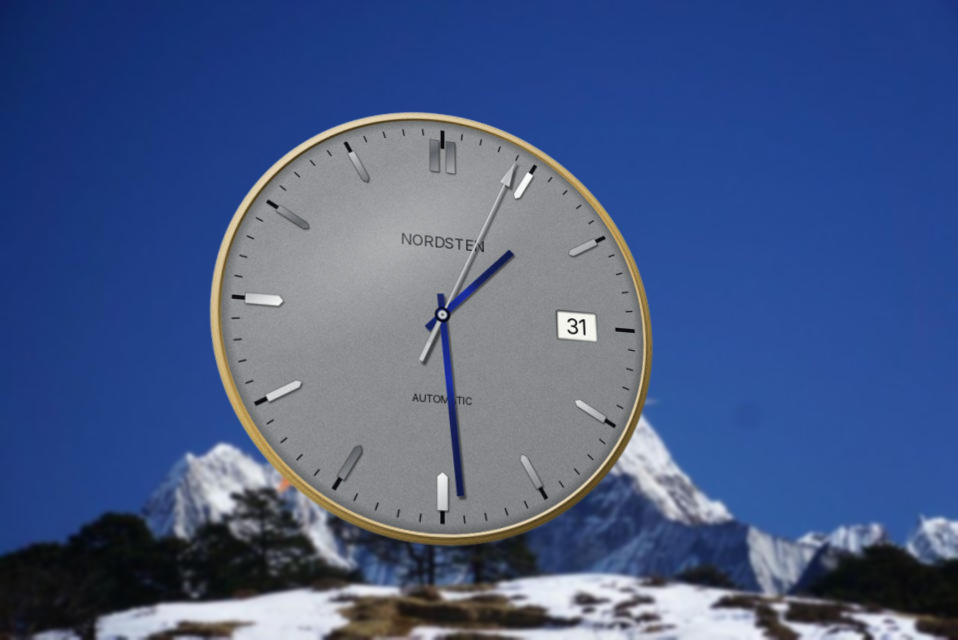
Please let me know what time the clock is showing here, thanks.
1:29:04
